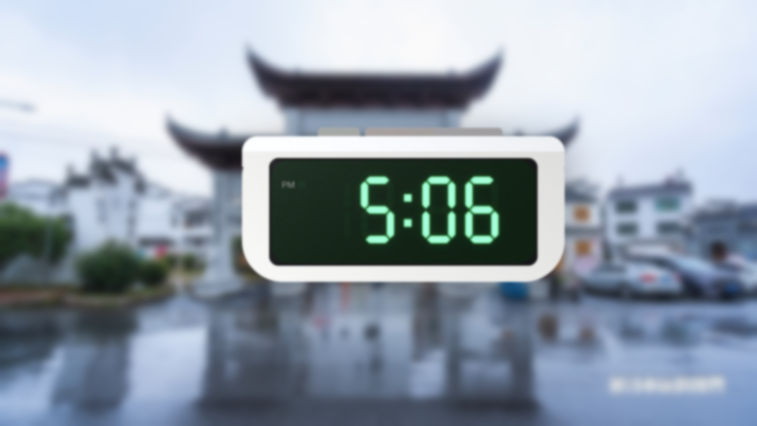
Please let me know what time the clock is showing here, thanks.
5:06
